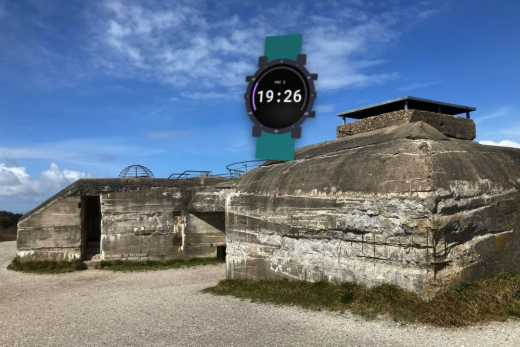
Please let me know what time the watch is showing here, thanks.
19:26
